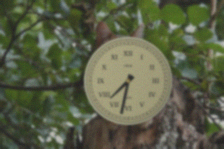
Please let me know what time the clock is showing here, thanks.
7:32
